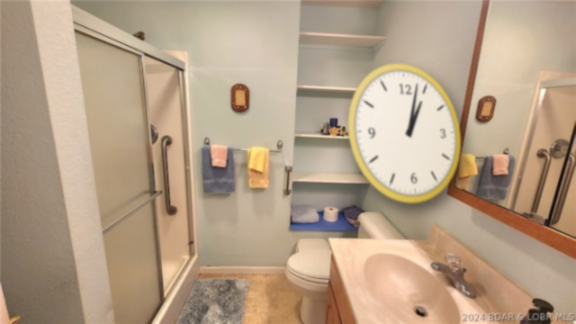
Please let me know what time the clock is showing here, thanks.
1:03
